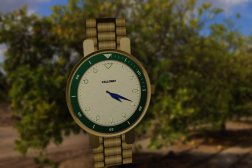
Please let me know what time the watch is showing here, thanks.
4:19
